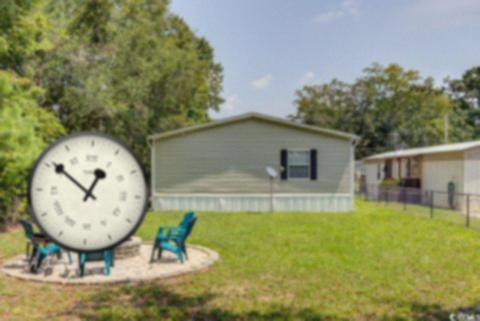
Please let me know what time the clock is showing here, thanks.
12:51
